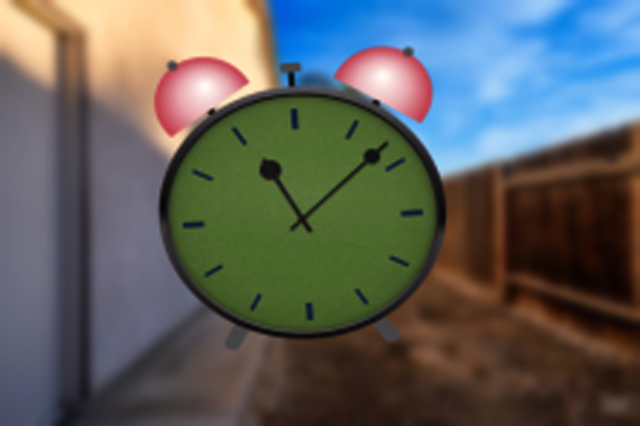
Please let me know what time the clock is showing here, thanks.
11:08
